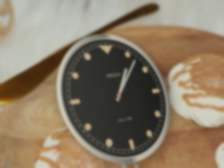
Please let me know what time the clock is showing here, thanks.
1:07
